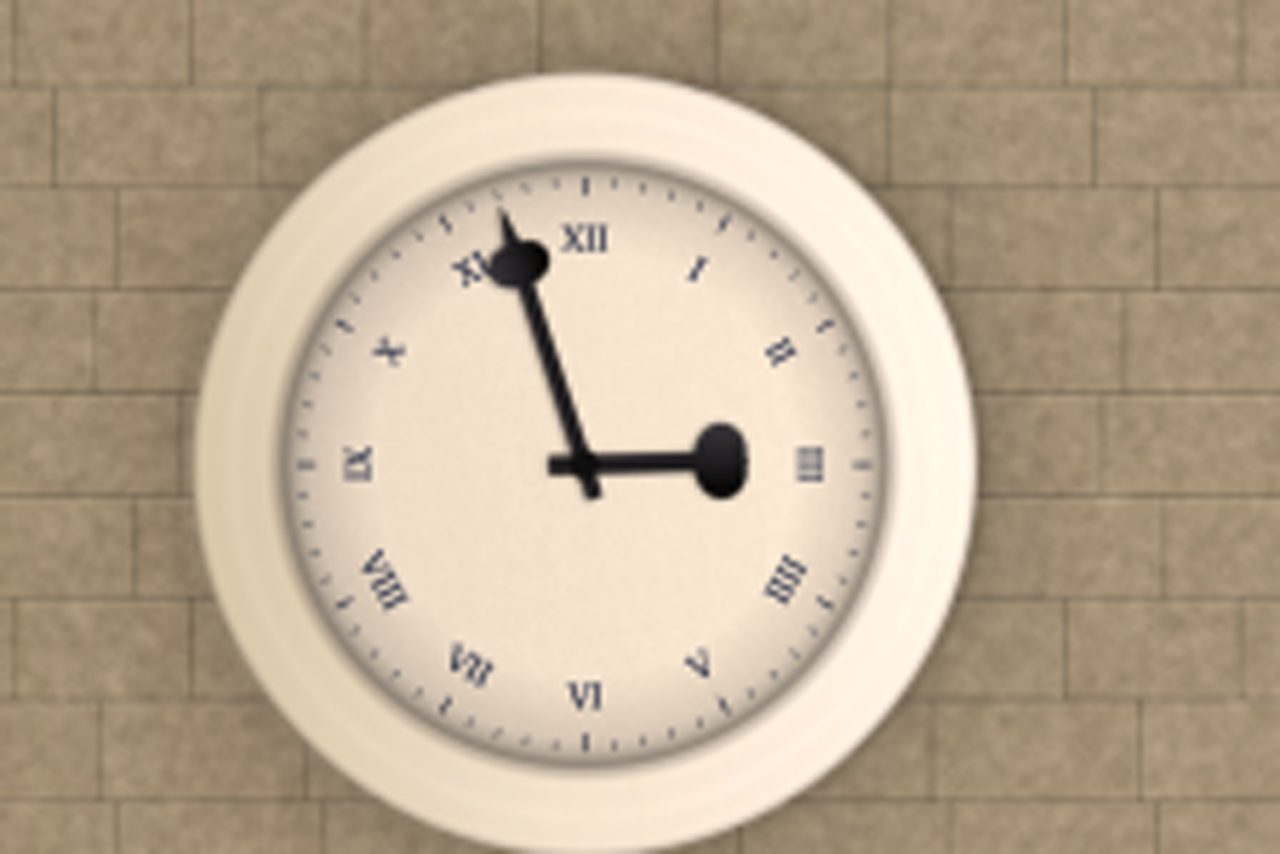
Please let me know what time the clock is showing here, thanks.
2:57
